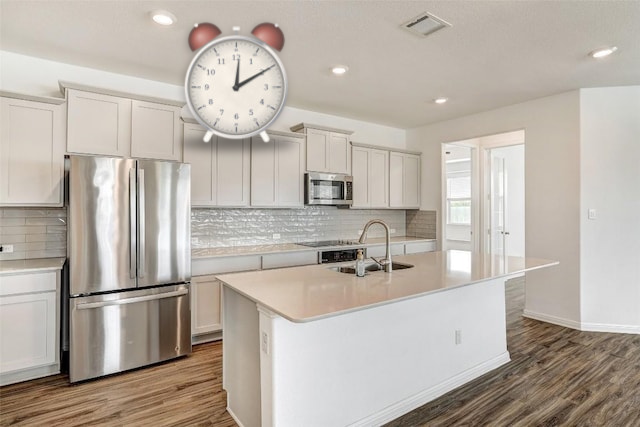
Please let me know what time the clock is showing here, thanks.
12:10
